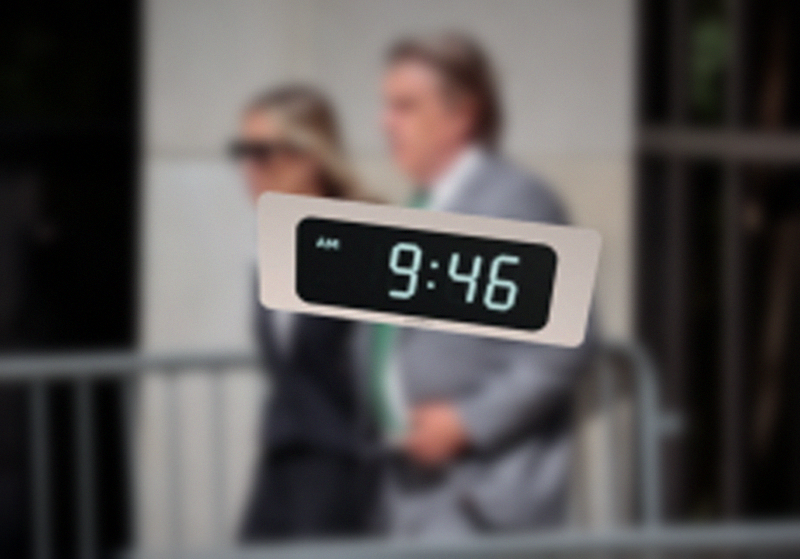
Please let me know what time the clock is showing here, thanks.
9:46
